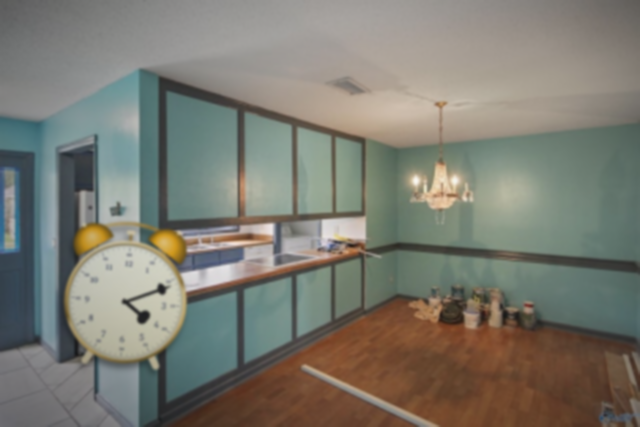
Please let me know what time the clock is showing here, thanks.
4:11
